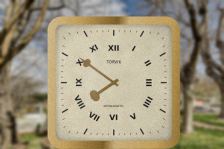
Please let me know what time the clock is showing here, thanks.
7:51
